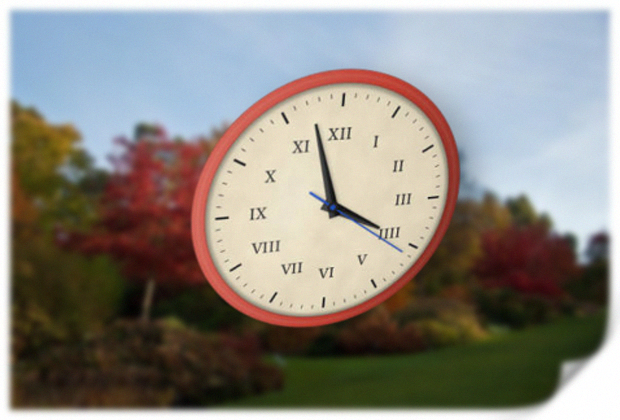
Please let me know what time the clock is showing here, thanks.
3:57:21
